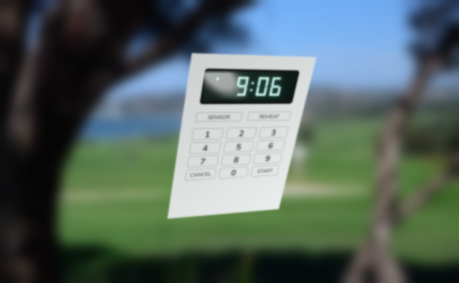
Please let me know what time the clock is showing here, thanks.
9:06
